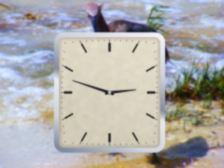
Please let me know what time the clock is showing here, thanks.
2:48
